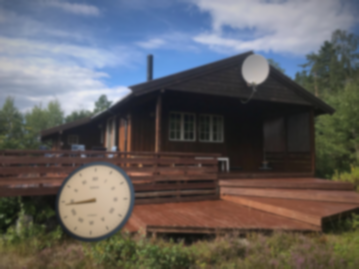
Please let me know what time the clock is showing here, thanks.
8:44
